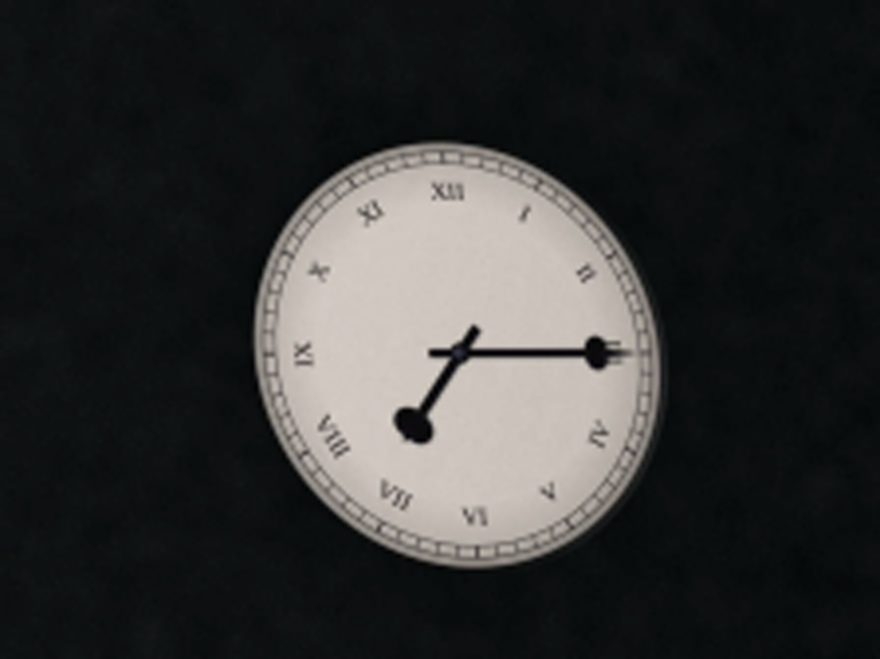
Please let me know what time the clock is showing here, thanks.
7:15
